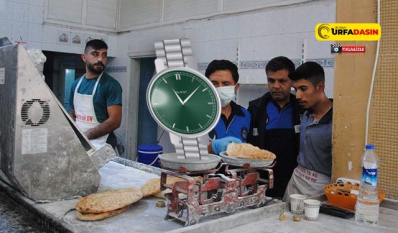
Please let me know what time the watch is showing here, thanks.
11:08
